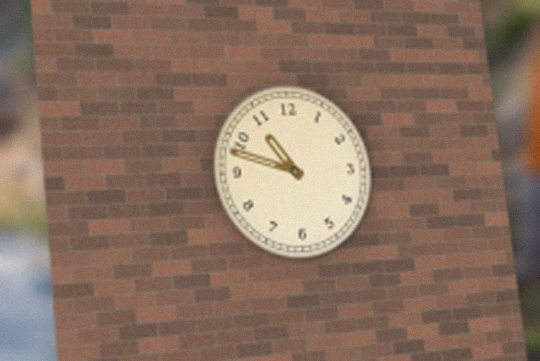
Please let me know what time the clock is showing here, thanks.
10:48
